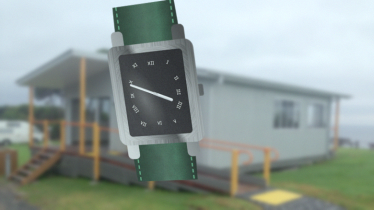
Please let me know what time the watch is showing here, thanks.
3:49
